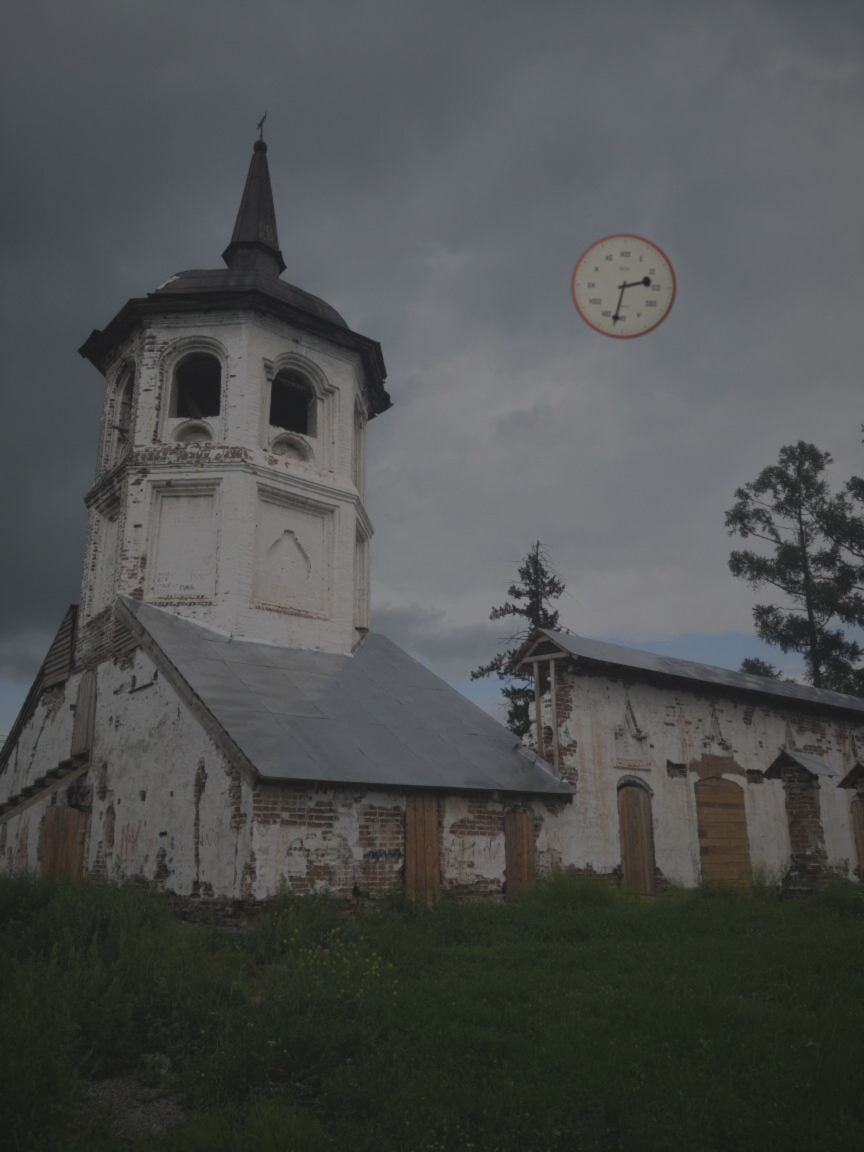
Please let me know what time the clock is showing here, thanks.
2:32
